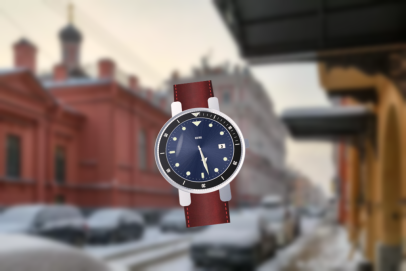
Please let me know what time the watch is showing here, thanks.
5:28
